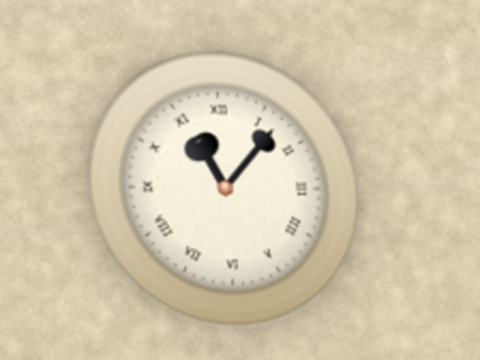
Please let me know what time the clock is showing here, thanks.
11:07
